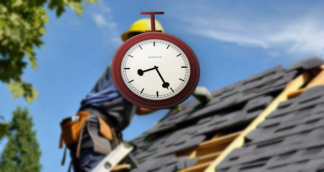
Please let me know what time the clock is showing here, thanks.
8:26
